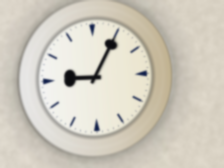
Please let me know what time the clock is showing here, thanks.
9:05
